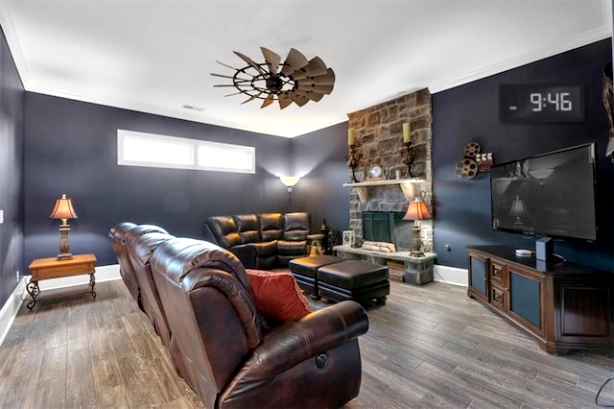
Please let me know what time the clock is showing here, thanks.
9:46
